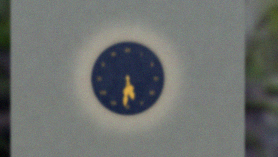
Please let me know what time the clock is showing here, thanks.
5:31
